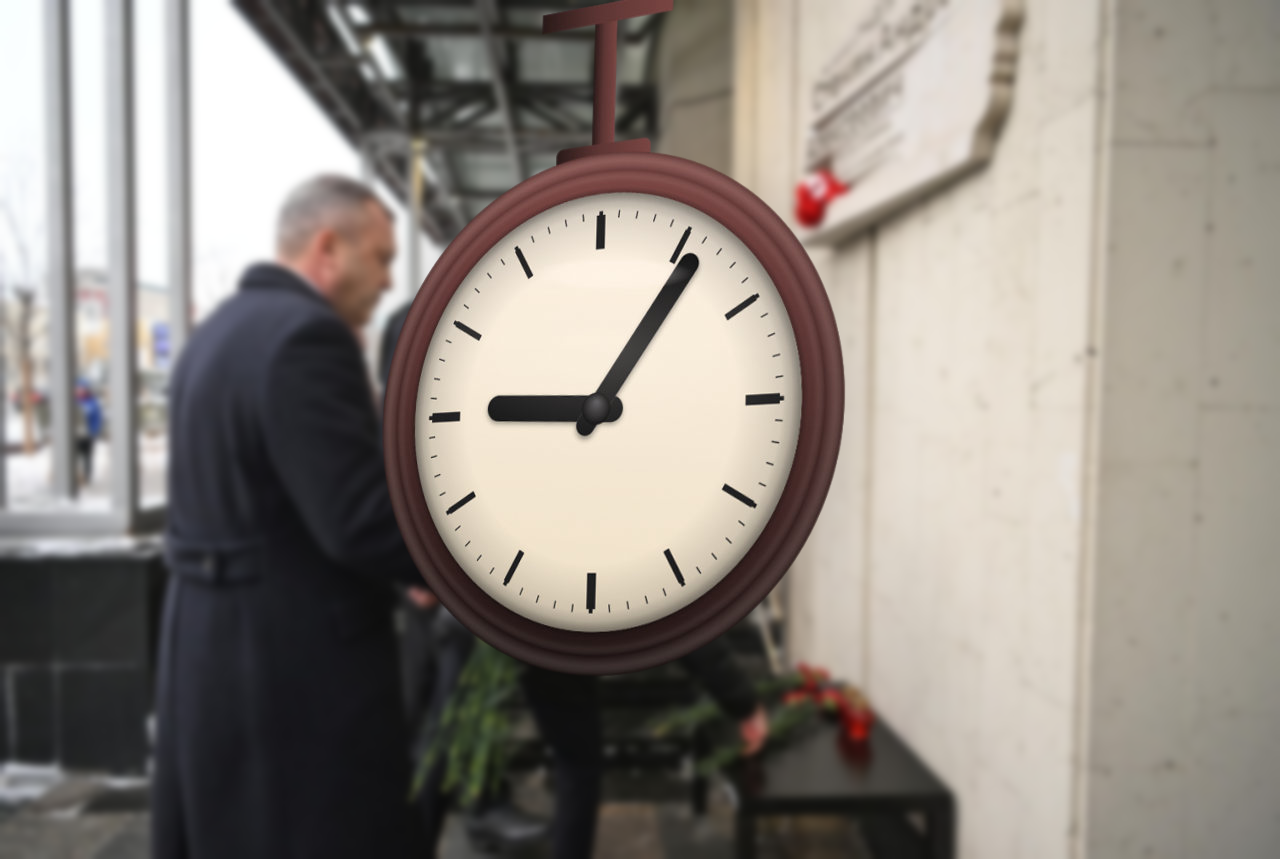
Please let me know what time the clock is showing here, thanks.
9:06
